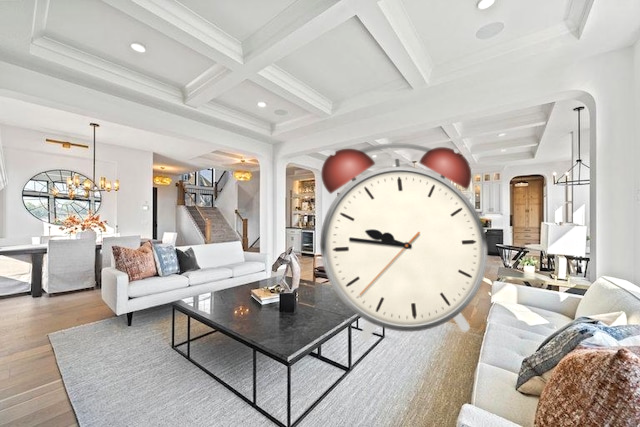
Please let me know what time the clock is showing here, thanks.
9:46:38
